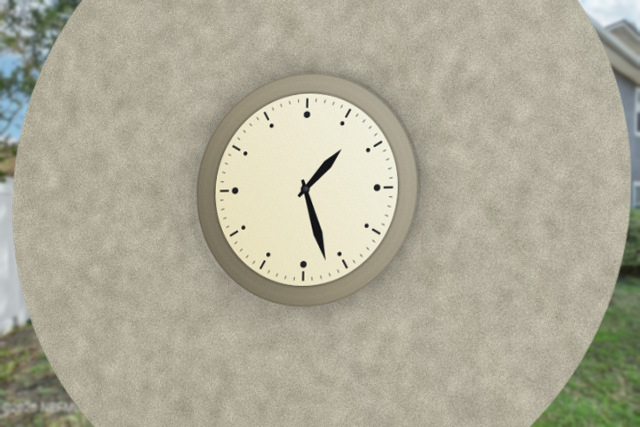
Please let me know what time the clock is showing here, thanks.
1:27
